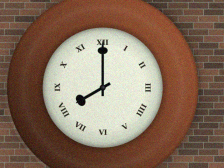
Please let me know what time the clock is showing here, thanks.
8:00
